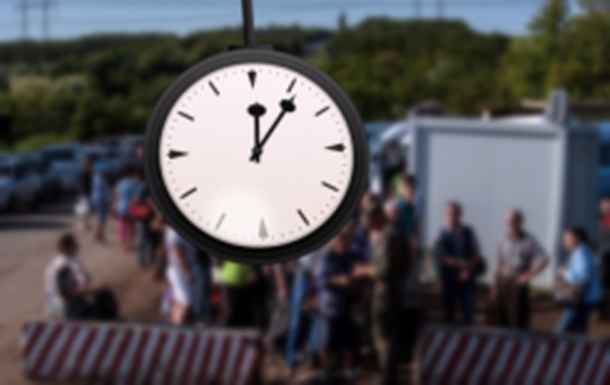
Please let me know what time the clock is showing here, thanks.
12:06
